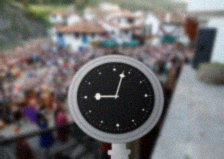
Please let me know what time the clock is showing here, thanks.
9:03
